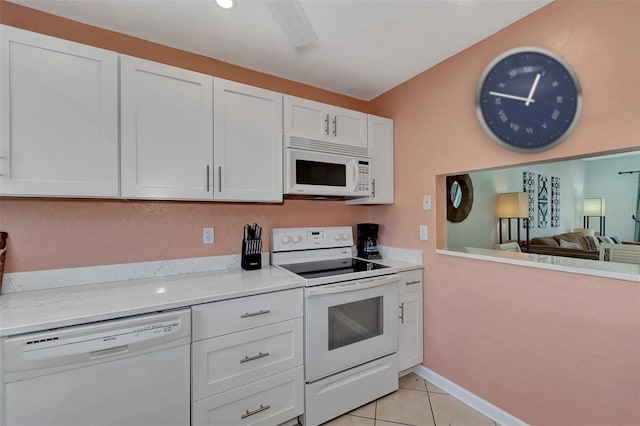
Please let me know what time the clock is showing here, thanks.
12:47
